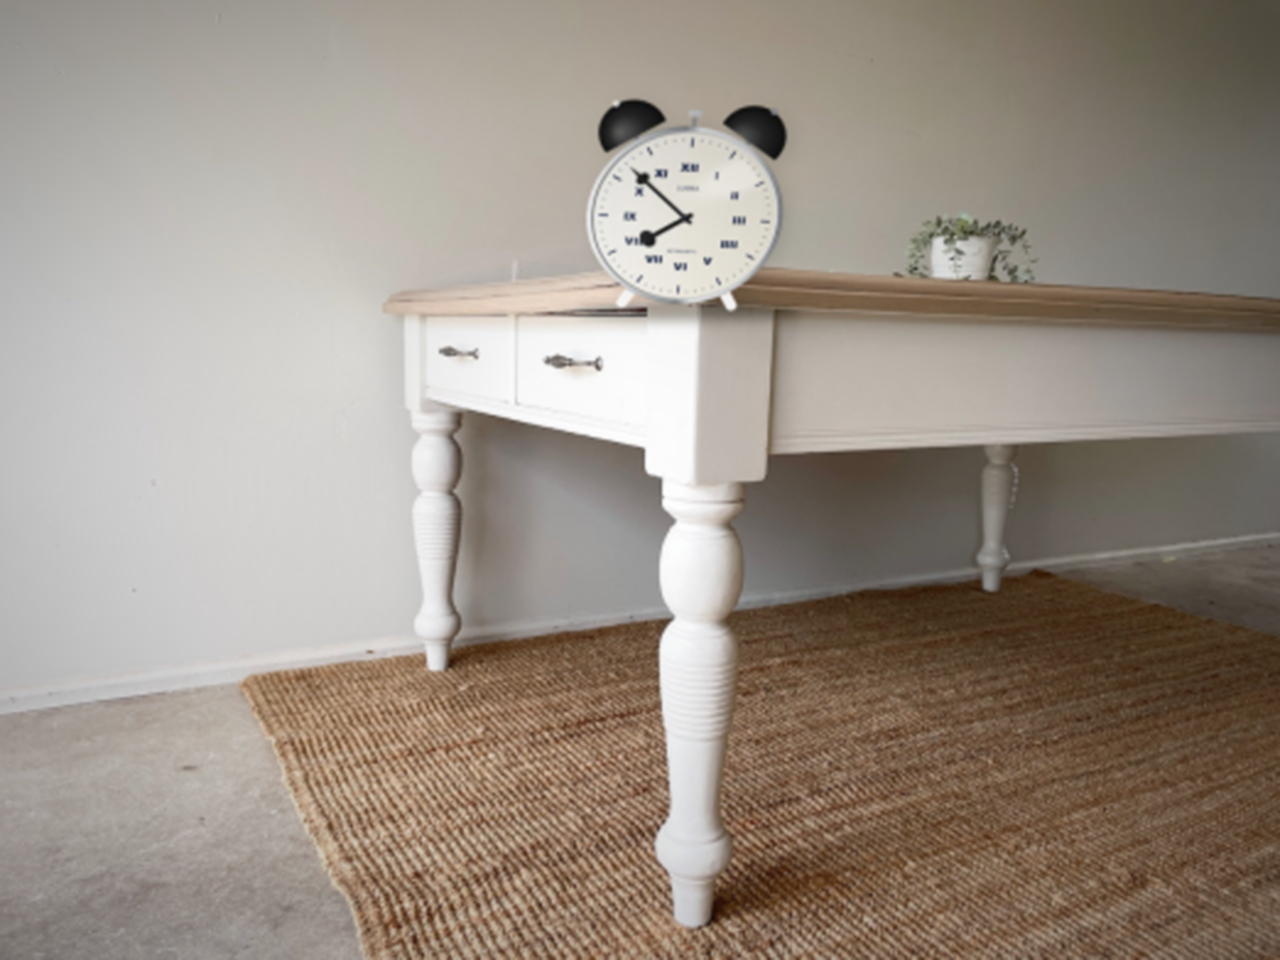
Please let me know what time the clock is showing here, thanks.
7:52
